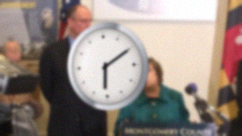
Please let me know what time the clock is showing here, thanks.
6:10
